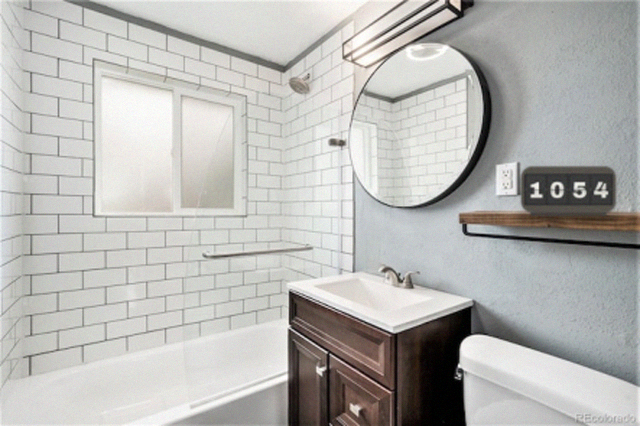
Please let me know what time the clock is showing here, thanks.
10:54
